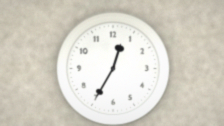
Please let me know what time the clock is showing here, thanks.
12:35
